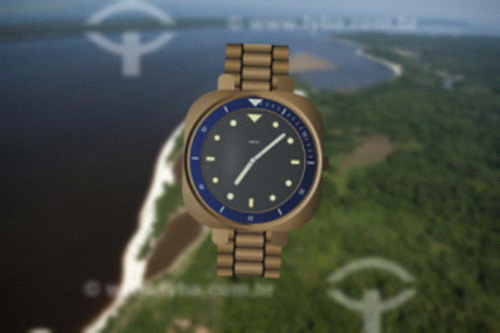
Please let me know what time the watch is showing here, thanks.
7:08
